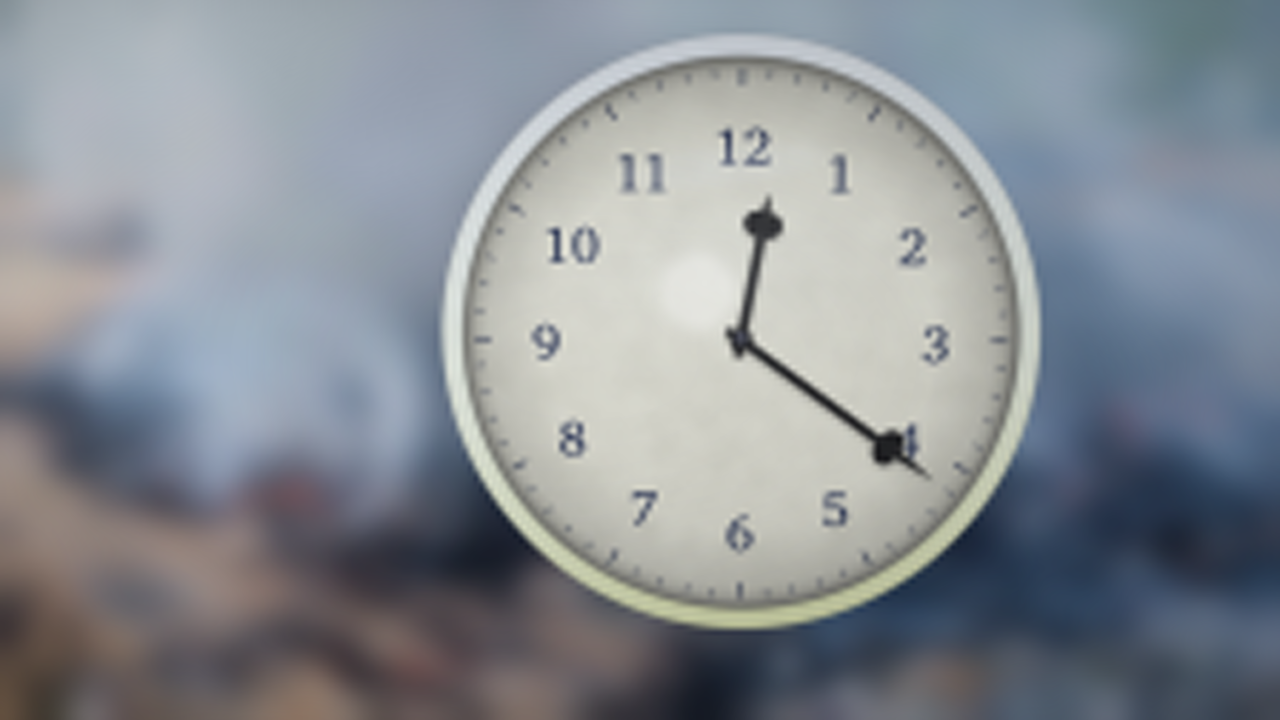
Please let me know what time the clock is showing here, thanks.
12:21
